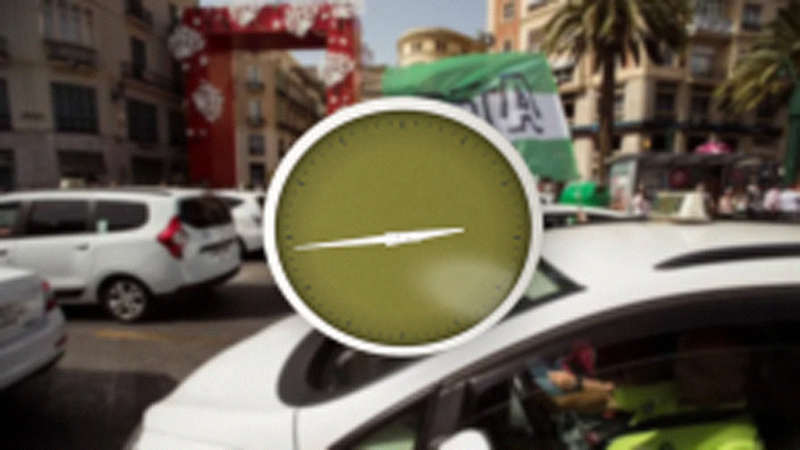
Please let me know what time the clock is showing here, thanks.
2:44
